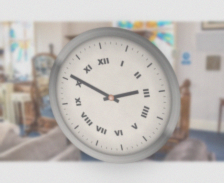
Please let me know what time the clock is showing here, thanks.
2:51
